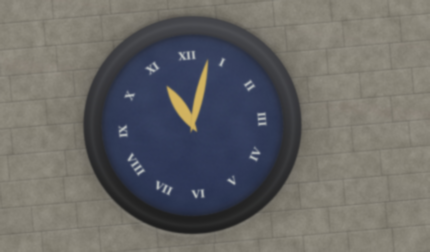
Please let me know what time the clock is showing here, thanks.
11:03
